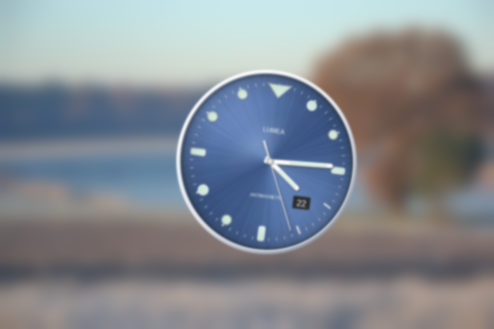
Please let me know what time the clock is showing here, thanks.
4:14:26
